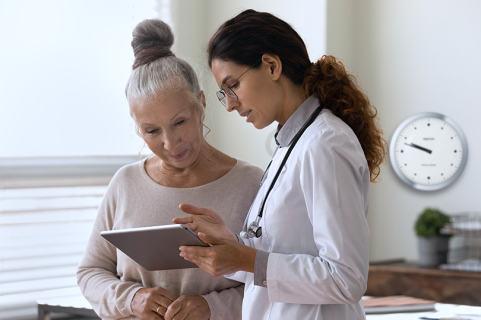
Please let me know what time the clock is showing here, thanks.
9:48
